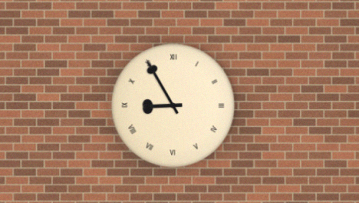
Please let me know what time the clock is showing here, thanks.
8:55
